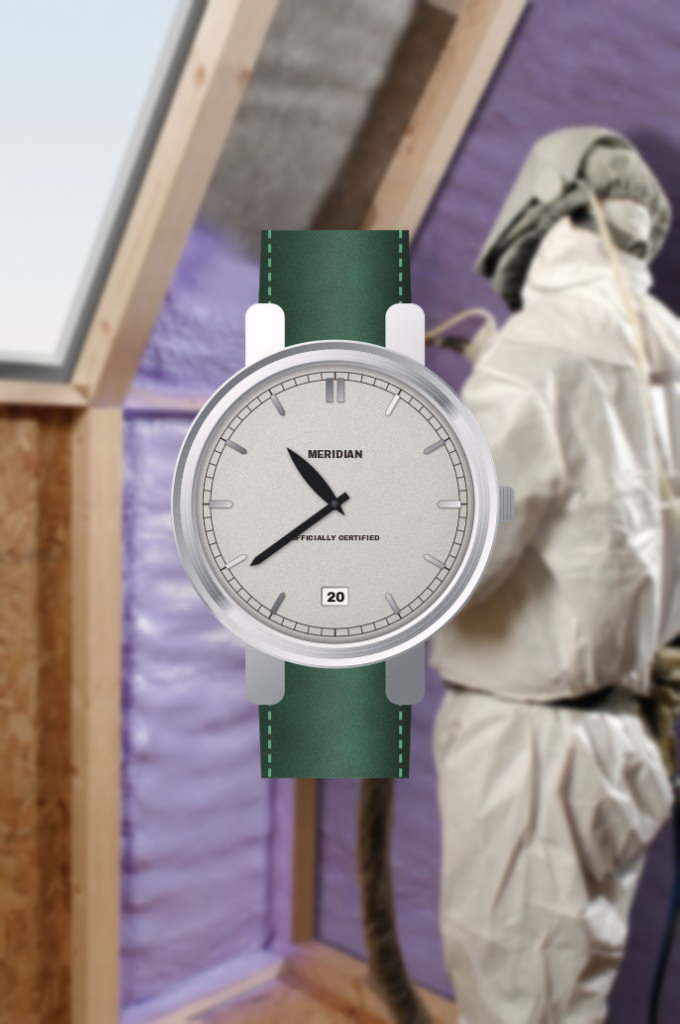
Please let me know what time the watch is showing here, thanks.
10:39
